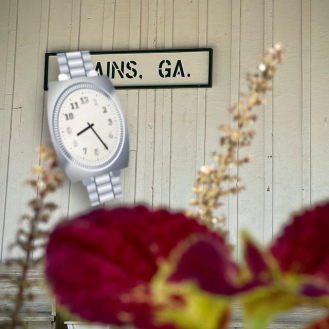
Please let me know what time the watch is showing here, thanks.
8:25
